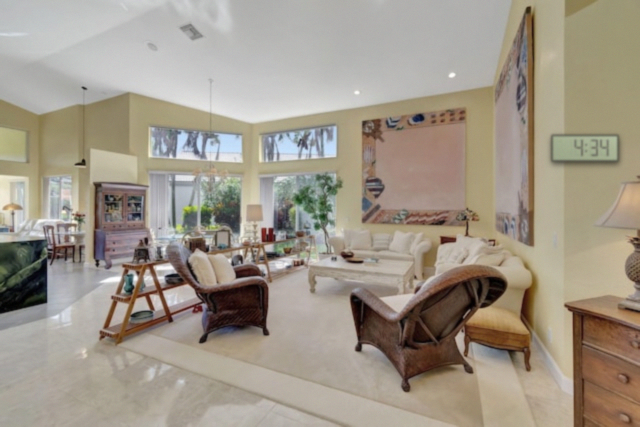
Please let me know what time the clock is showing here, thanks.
4:34
